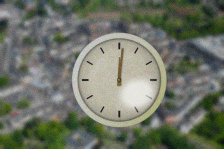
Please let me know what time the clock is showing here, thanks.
12:01
